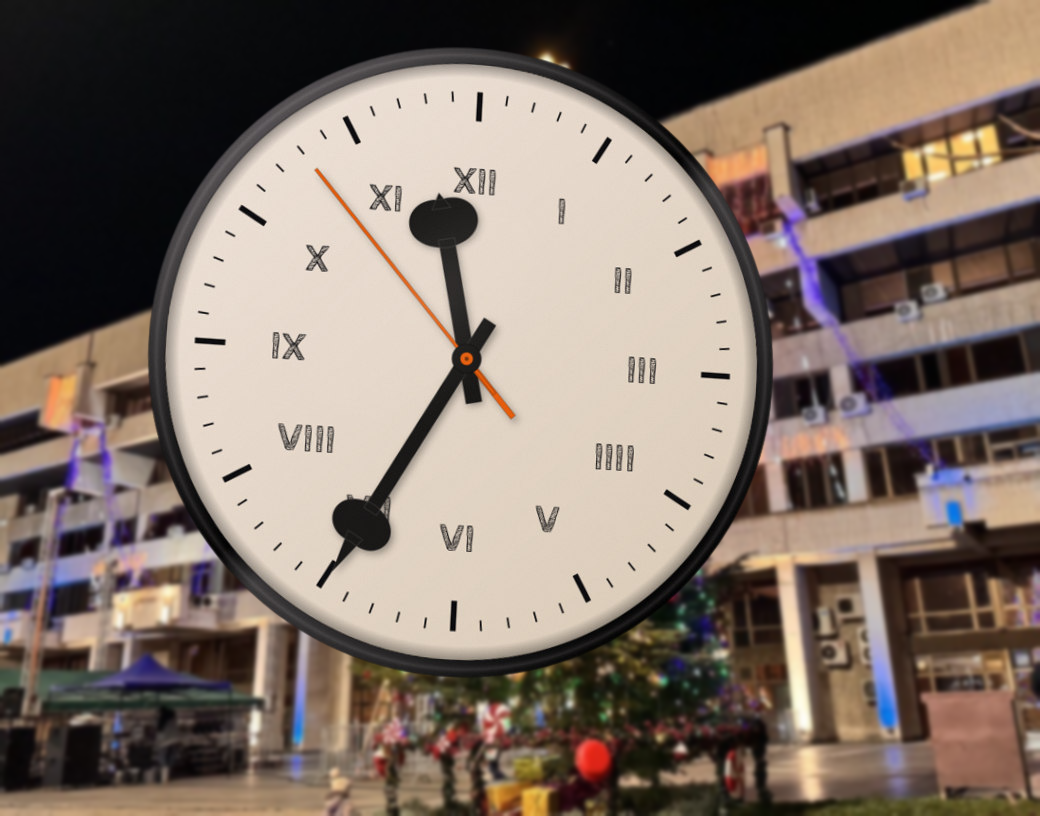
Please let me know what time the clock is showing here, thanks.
11:34:53
